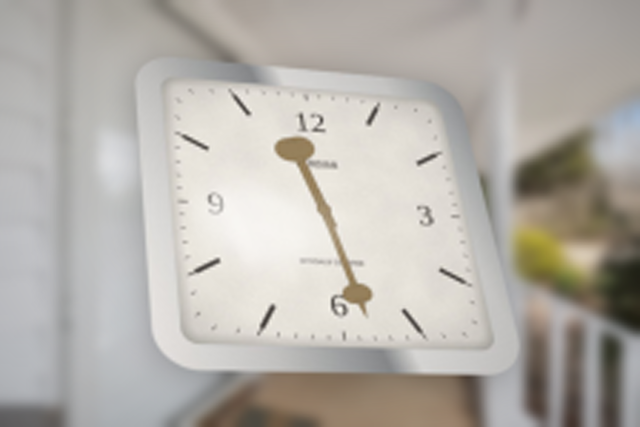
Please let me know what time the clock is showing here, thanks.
11:28
